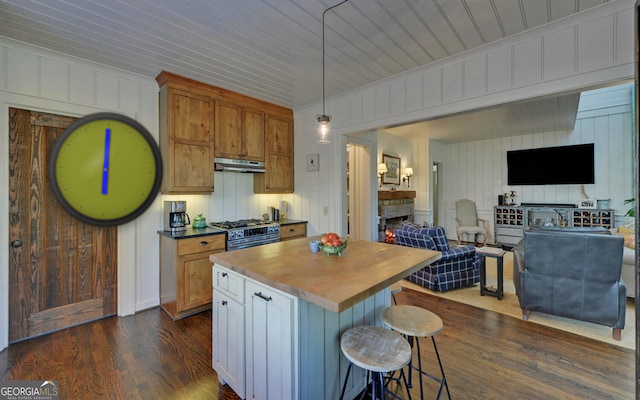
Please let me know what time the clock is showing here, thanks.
6:00
